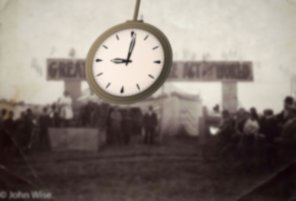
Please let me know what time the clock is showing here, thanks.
9:01
